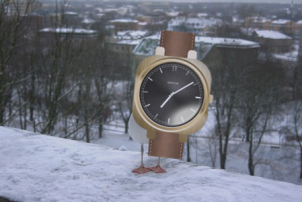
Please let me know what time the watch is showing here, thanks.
7:09
